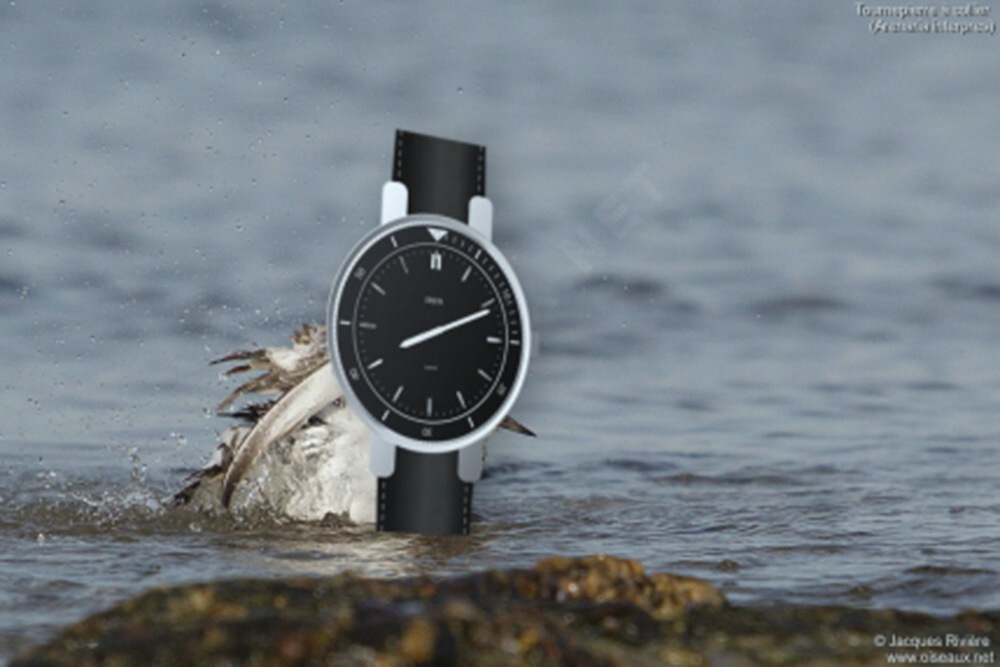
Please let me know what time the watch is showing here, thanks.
8:11
